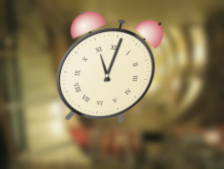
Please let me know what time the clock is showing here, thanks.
11:01
